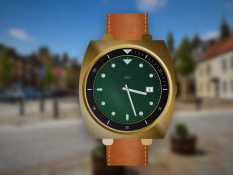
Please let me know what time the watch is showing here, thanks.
3:27
